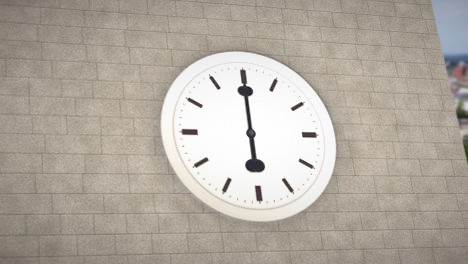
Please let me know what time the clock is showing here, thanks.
6:00
